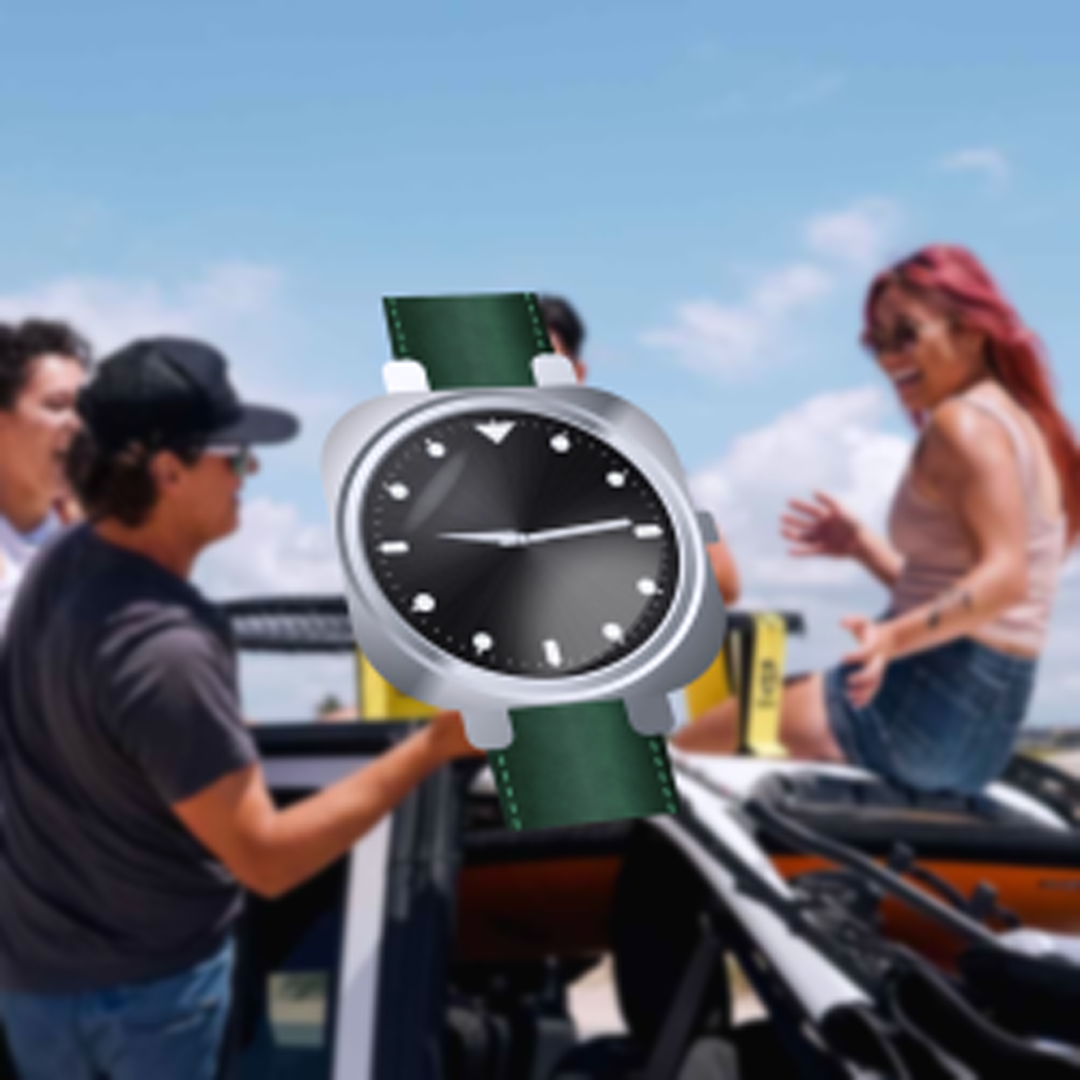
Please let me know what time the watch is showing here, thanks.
9:14
